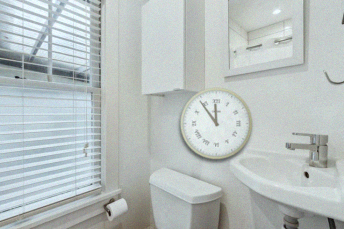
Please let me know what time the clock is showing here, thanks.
11:54
